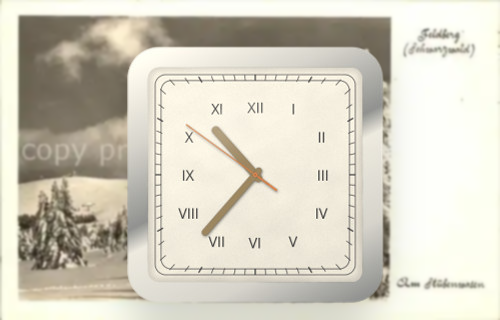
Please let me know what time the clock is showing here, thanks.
10:36:51
